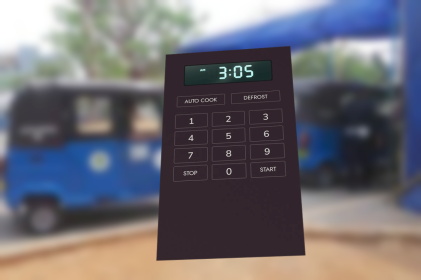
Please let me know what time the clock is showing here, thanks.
3:05
